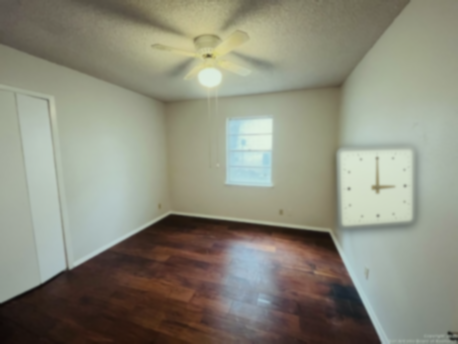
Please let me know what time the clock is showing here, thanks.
3:00
